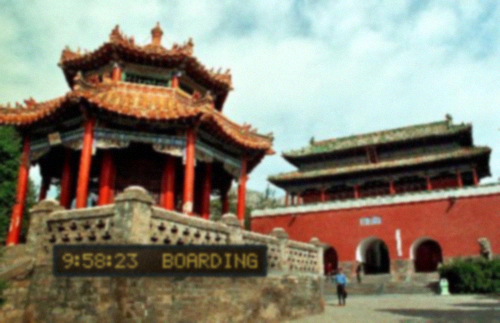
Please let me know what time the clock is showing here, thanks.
9:58:23
